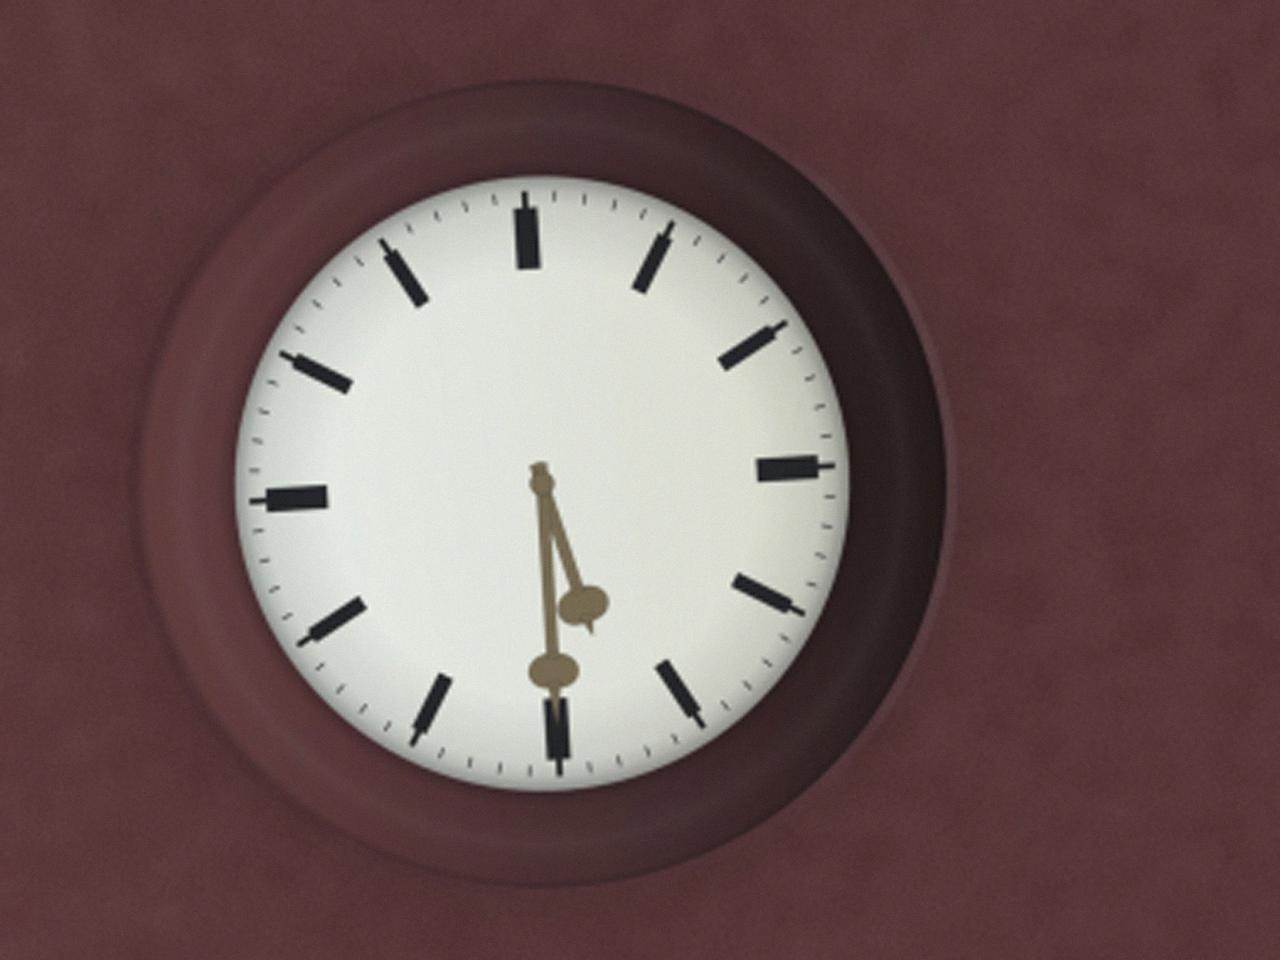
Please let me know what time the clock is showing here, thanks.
5:30
